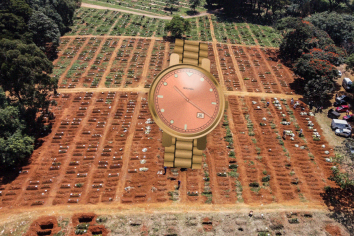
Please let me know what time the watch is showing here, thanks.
10:20
